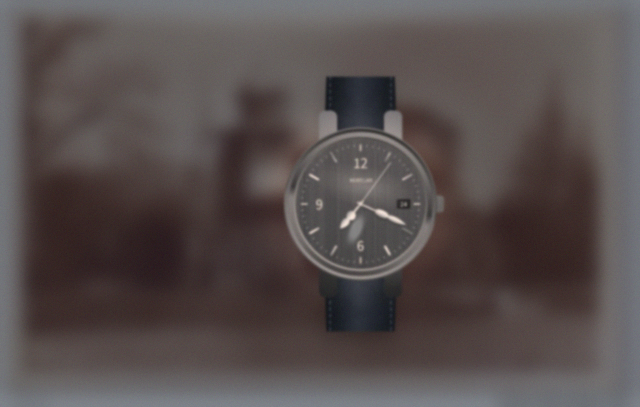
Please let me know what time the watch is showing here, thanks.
7:19:06
